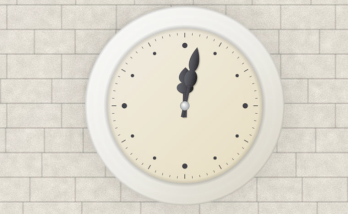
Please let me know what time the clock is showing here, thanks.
12:02
